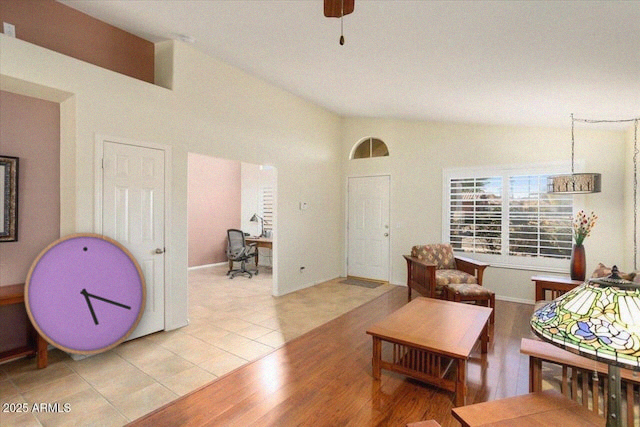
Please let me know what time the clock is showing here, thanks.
5:18
